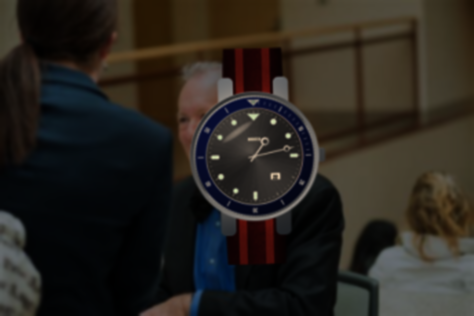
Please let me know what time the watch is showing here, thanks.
1:13
